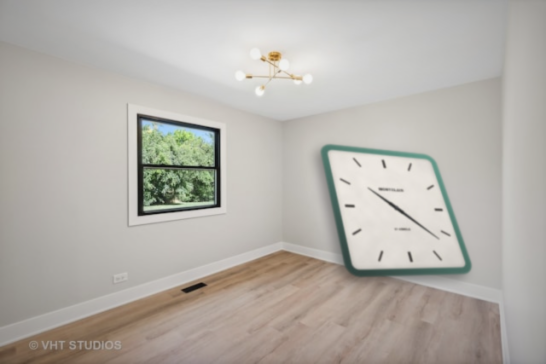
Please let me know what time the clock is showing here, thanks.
10:22
